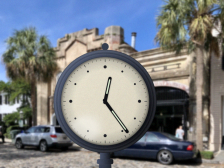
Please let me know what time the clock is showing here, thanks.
12:24
